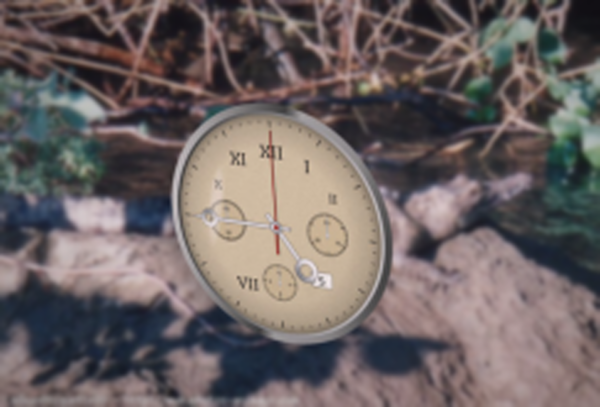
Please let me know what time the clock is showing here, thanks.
4:45
